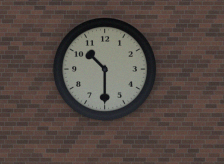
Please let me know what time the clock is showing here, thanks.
10:30
